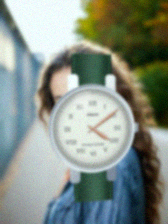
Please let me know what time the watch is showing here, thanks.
4:09
